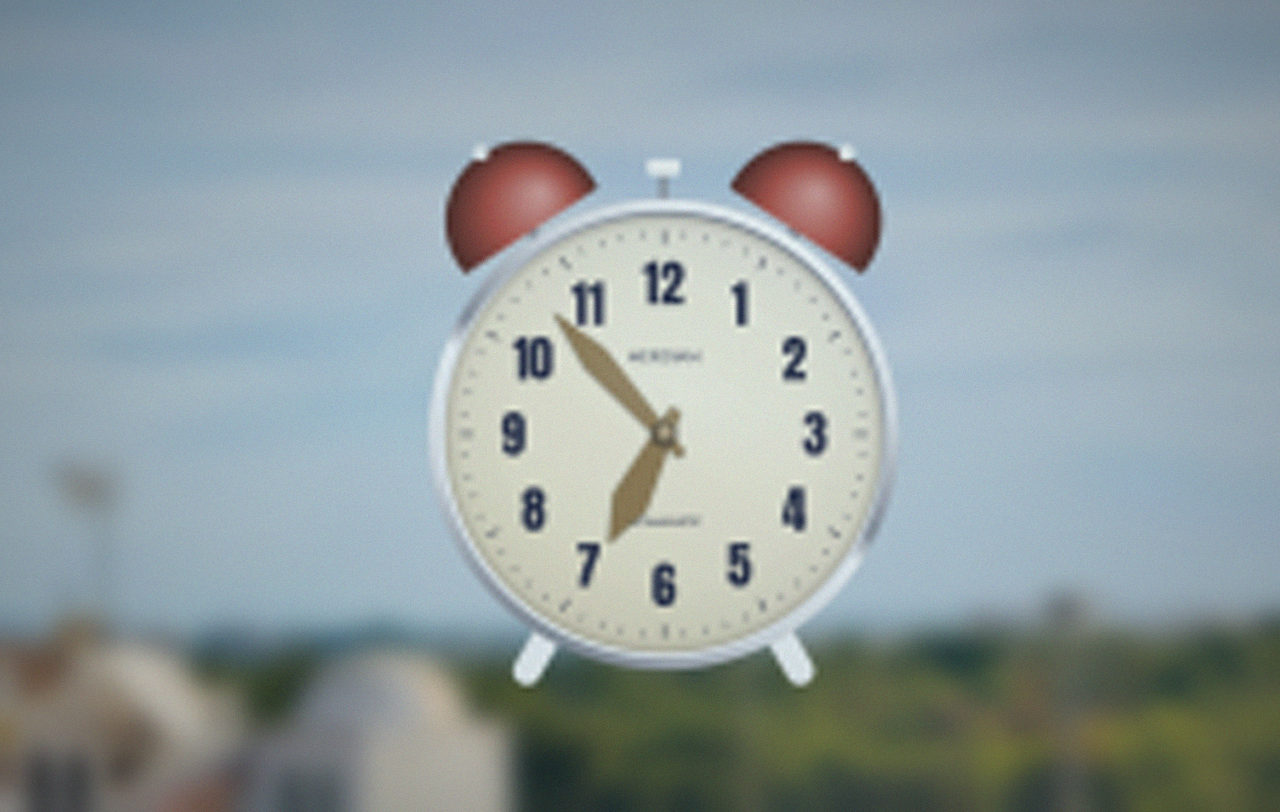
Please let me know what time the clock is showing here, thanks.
6:53
